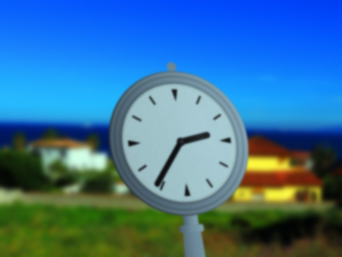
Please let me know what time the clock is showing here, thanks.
2:36
